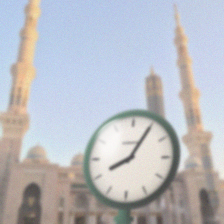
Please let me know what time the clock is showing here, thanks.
8:05
